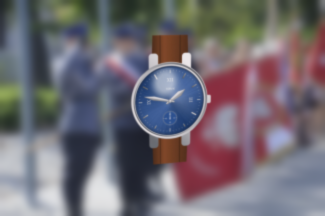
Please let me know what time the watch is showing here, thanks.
1:47
